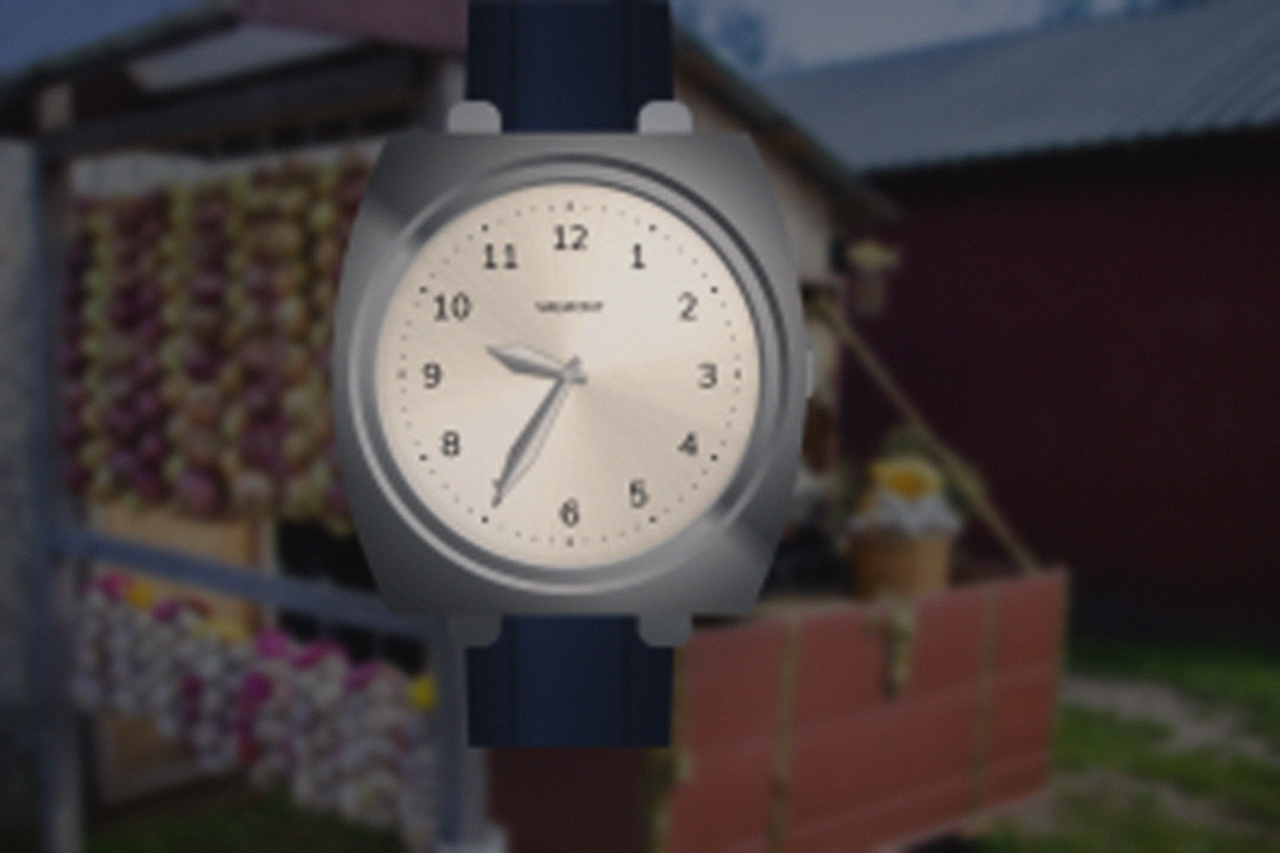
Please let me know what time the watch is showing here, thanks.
9:35
